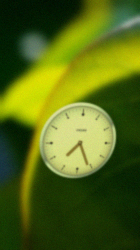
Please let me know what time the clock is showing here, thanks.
7:26
